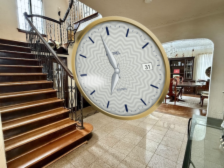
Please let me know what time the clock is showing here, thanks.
6:58
